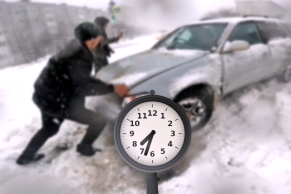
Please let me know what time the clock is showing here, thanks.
7:33
